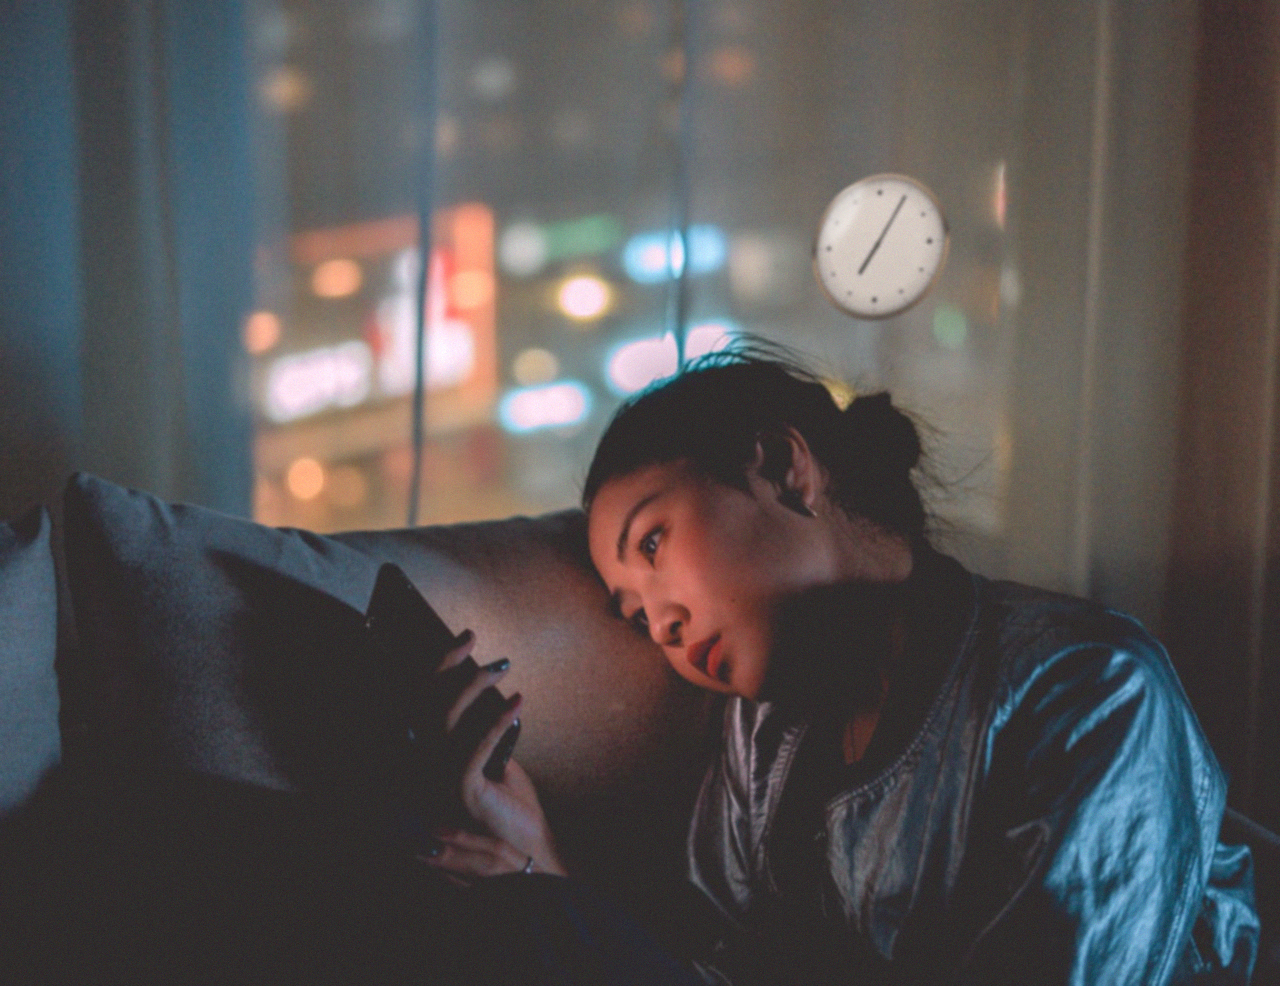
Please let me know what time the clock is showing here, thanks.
7:05
